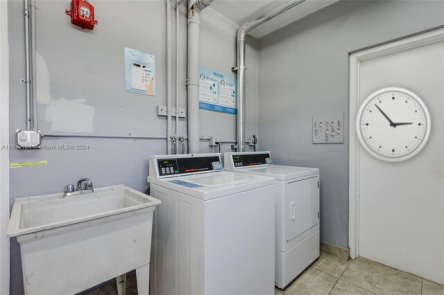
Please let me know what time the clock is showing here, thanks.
2:53
